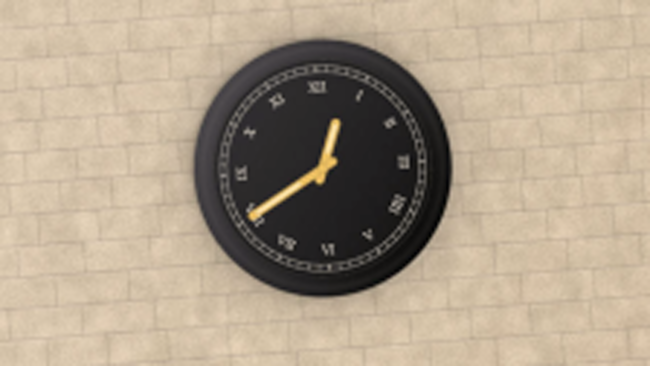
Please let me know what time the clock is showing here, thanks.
12:40
